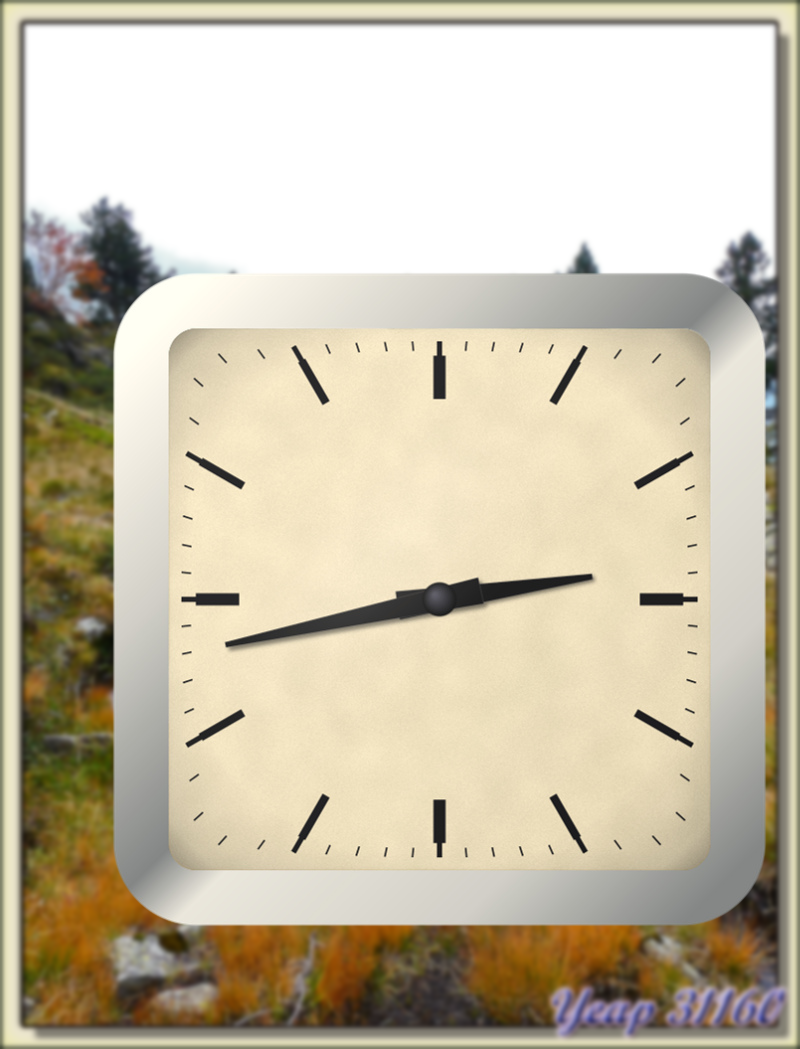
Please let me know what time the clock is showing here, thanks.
2:43
